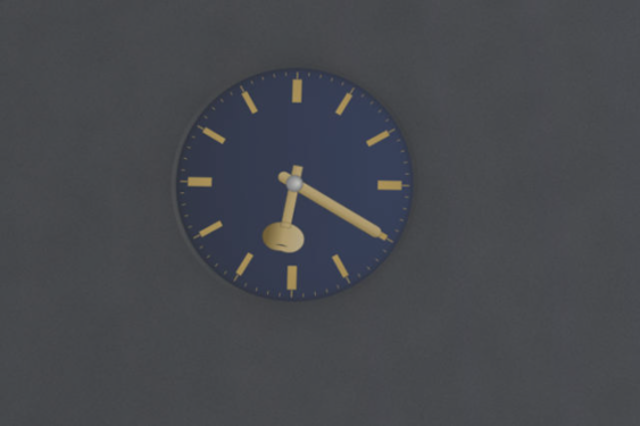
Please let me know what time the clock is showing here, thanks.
6:20
